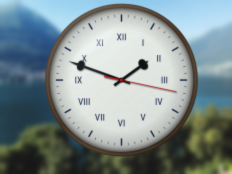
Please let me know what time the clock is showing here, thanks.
1:48:17
